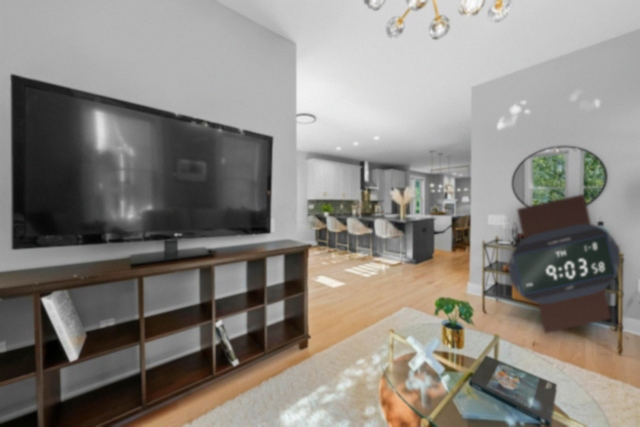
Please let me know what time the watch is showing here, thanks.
9:03
